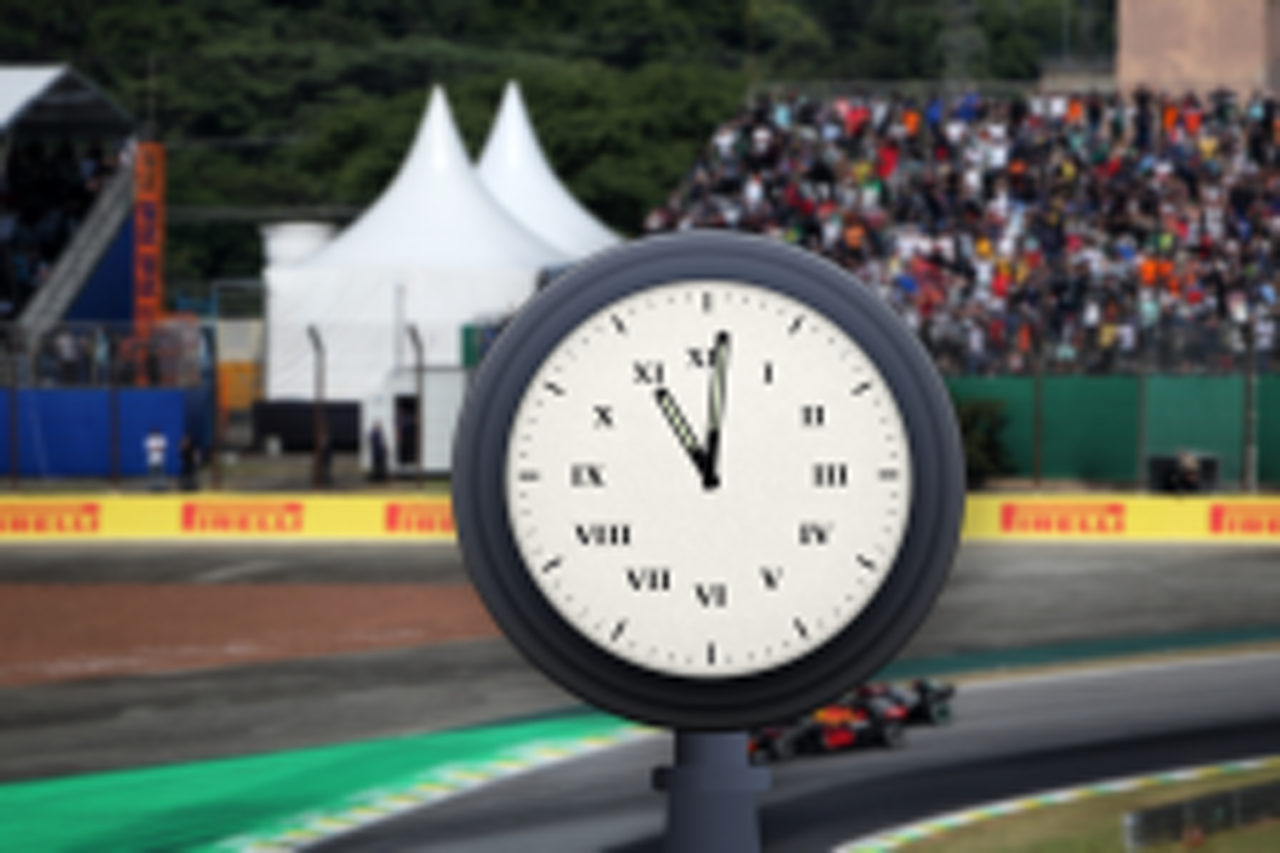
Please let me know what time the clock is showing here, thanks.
11:01
